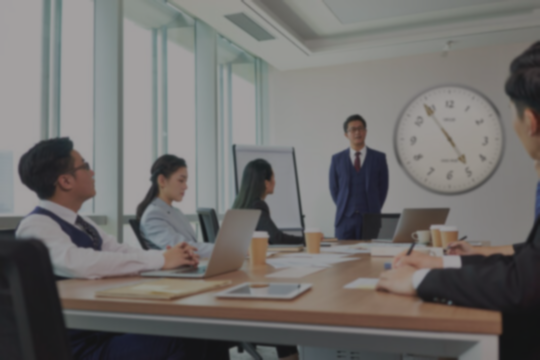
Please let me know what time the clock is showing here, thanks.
4:54
